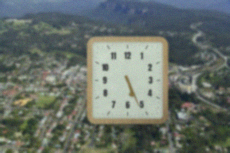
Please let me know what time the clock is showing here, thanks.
5:26
